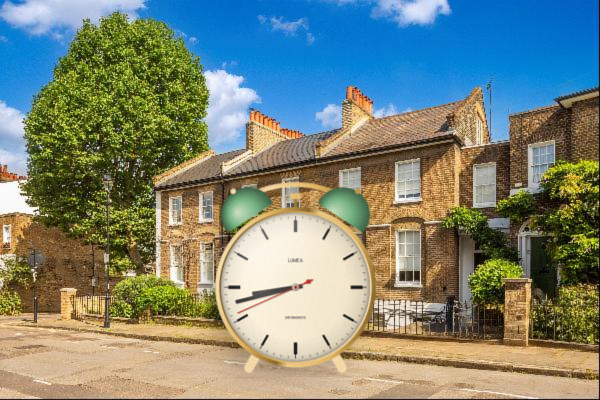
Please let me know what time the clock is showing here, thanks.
8:42:41
